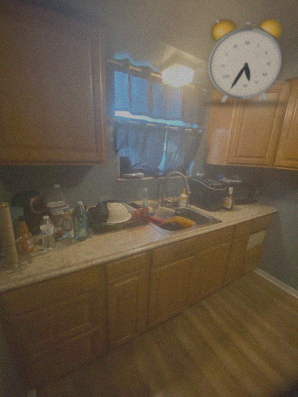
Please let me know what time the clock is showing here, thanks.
5:35
